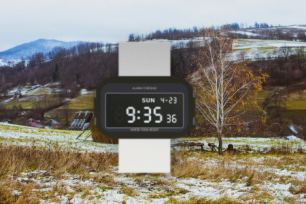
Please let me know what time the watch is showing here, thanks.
9:35
